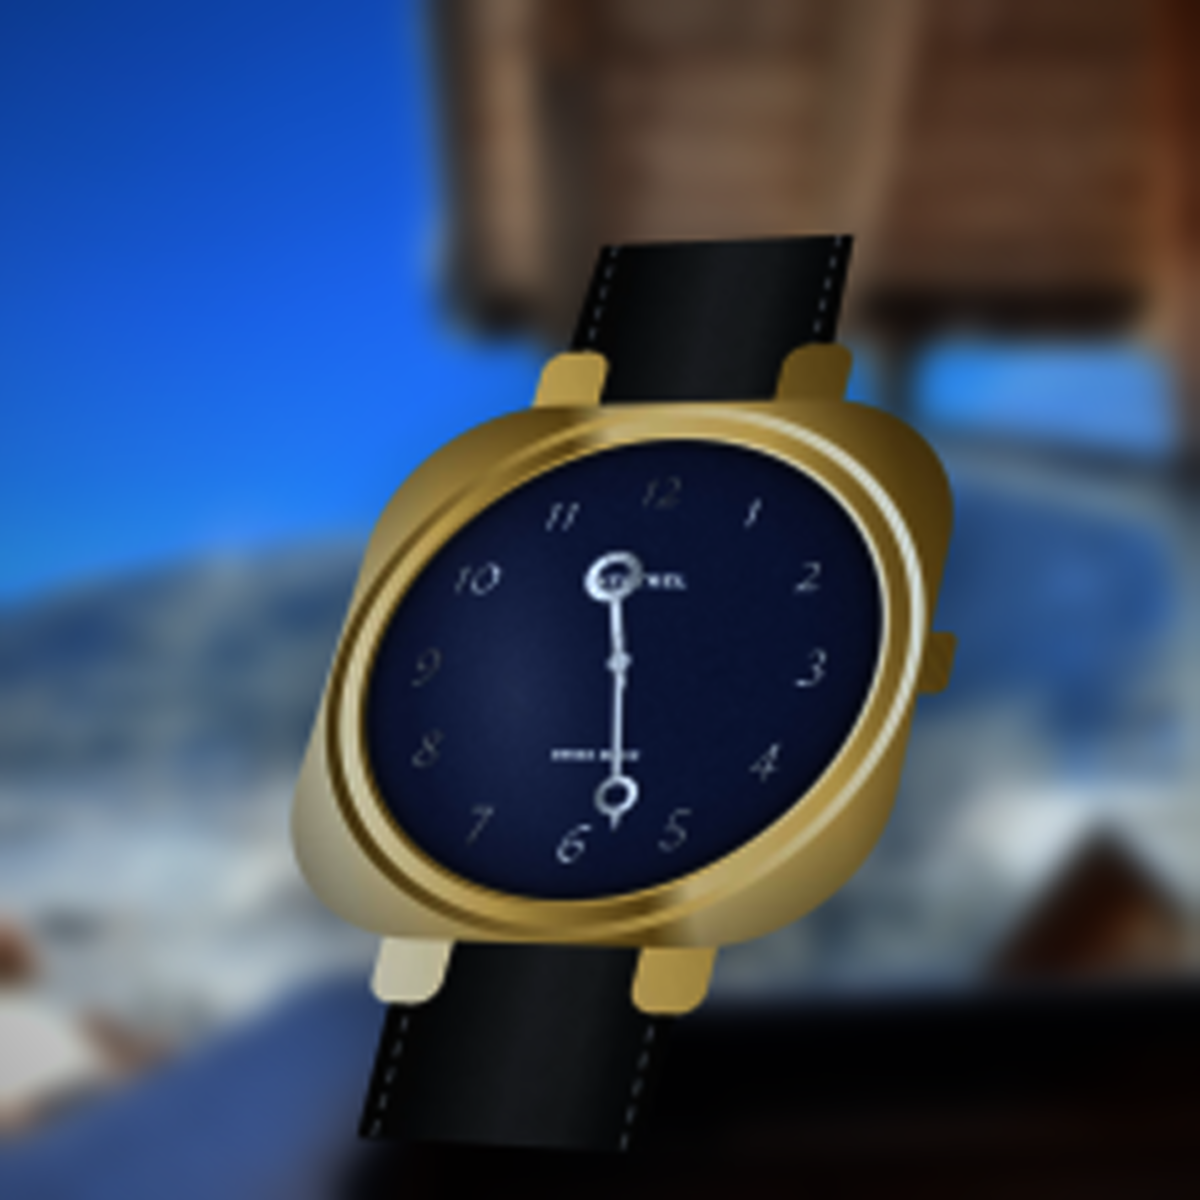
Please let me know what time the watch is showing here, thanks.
11:28
